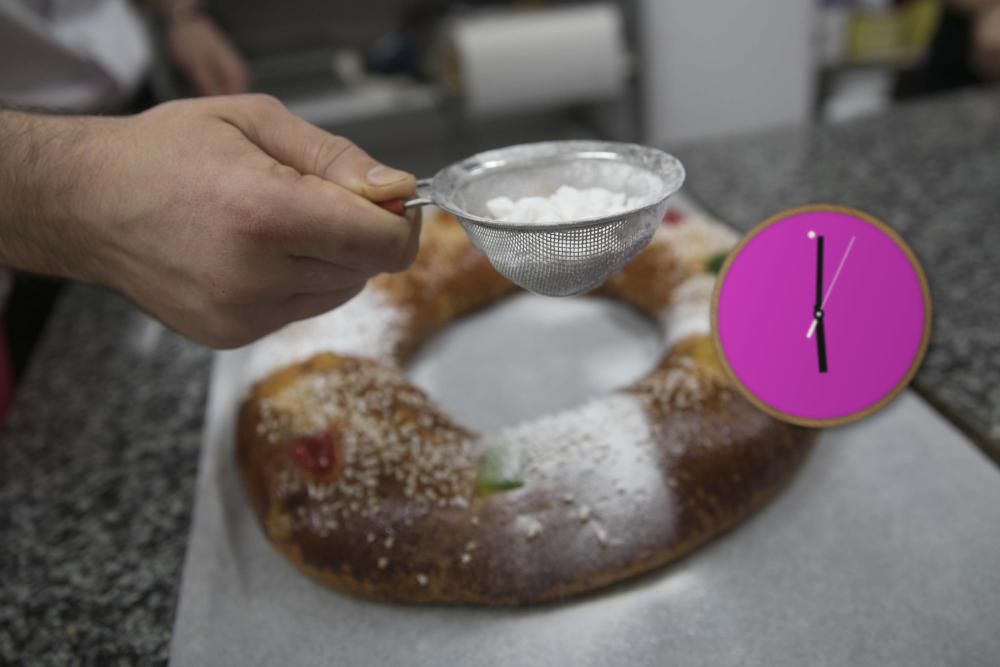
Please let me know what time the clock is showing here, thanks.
6:01:05
